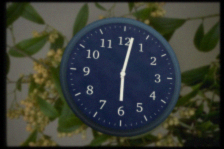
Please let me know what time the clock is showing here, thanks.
6:02
